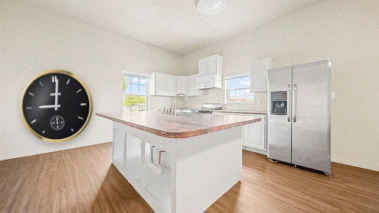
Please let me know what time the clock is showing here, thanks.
9:01
